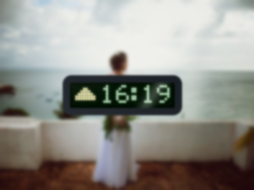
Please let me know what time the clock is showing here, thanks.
16:19
